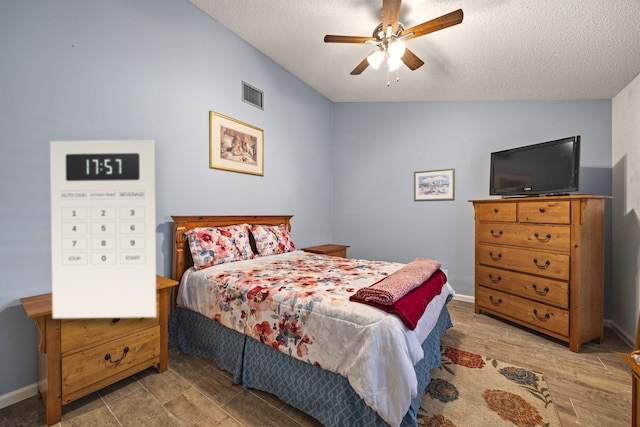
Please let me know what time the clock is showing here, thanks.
17:57
